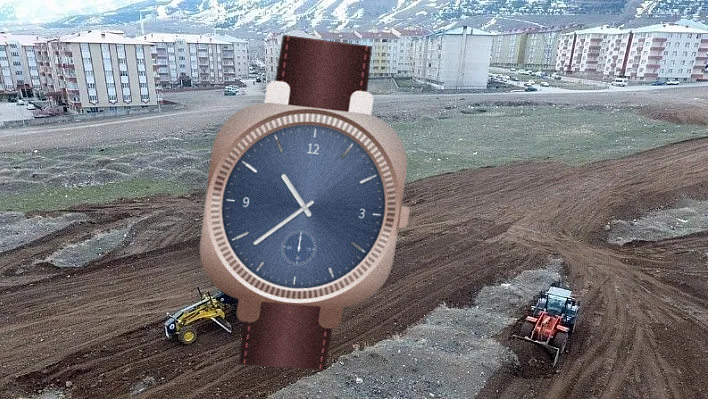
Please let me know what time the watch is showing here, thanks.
10:38
